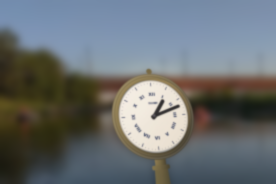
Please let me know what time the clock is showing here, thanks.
1:12
